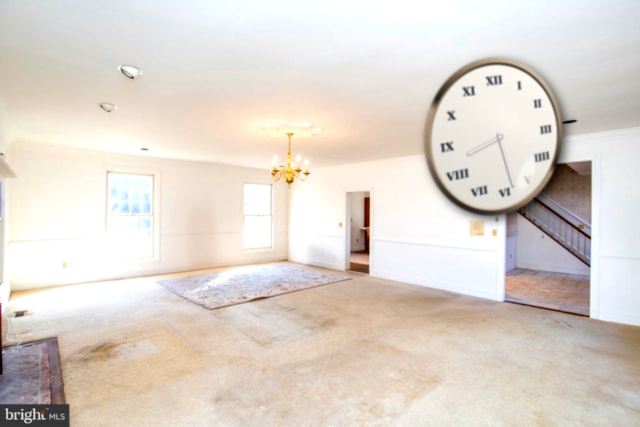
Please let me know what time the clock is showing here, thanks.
8:28
